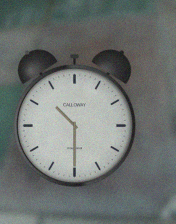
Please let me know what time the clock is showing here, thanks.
10:30
